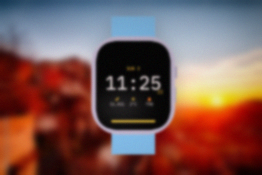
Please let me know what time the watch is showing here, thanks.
11:25
